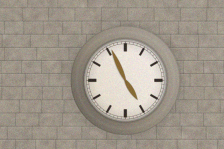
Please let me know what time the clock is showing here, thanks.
4:56
